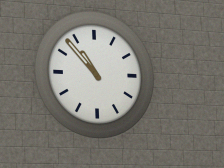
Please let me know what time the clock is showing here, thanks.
10:53
